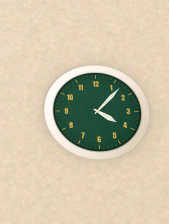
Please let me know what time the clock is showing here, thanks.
4:07
